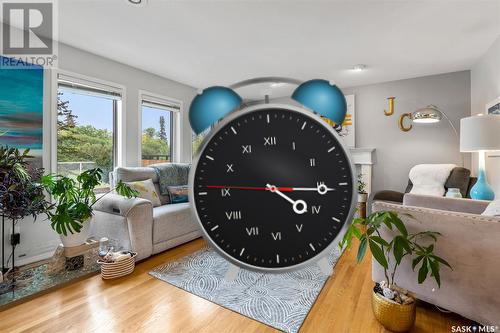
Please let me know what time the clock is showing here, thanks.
4:15:46
